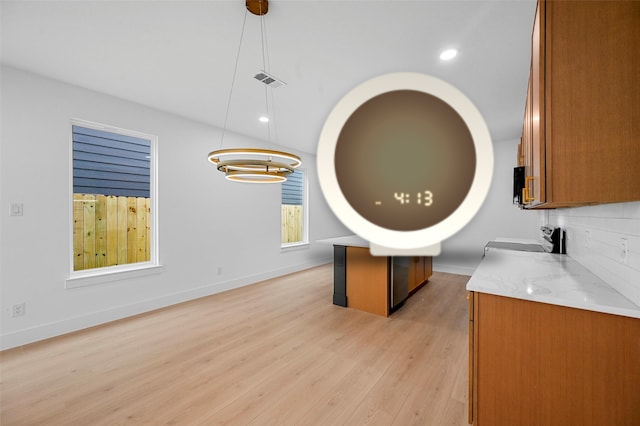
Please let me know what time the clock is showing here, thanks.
4:13
